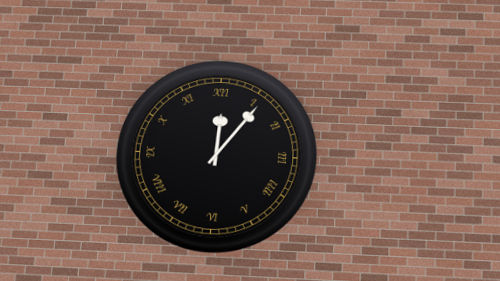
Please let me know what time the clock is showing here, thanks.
12:06
